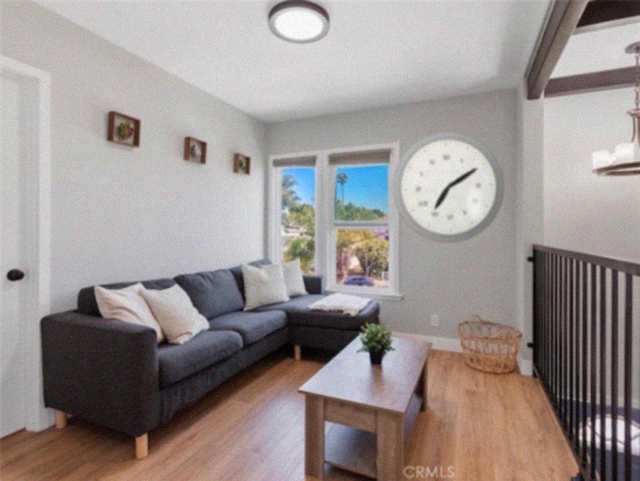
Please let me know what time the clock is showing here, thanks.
7:10
